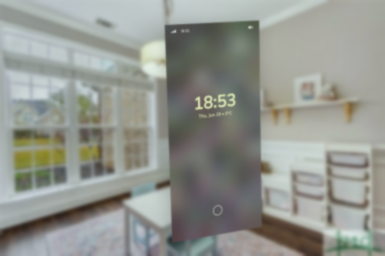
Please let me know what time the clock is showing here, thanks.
18:53
